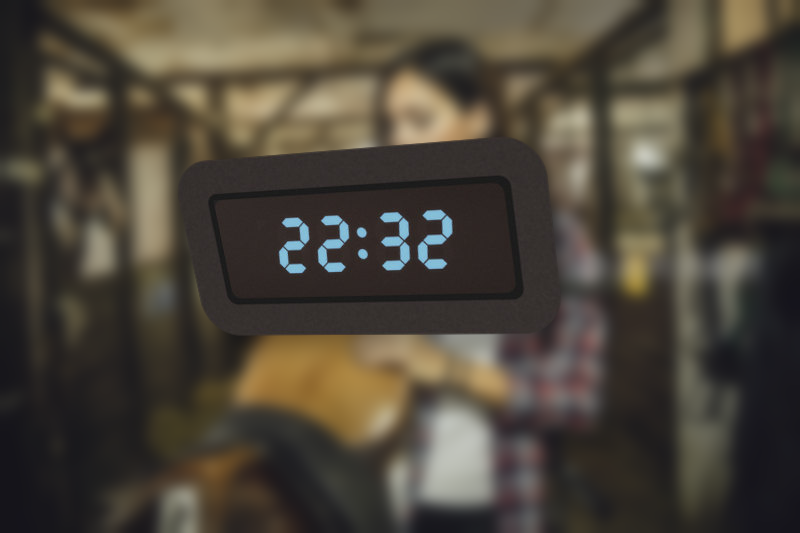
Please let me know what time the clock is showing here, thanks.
22:32
